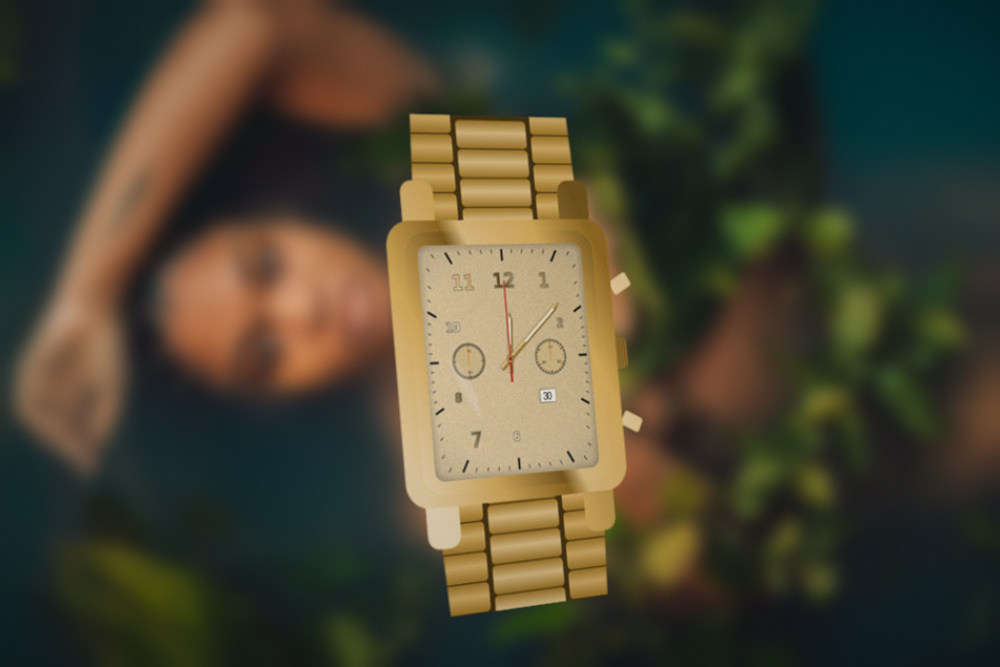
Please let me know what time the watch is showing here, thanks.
12:08
